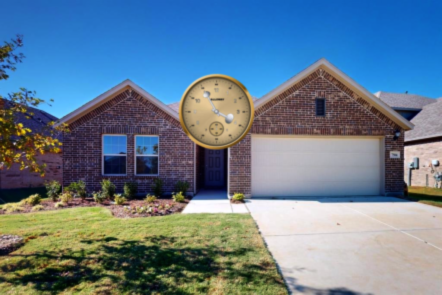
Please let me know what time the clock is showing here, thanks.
3:55
